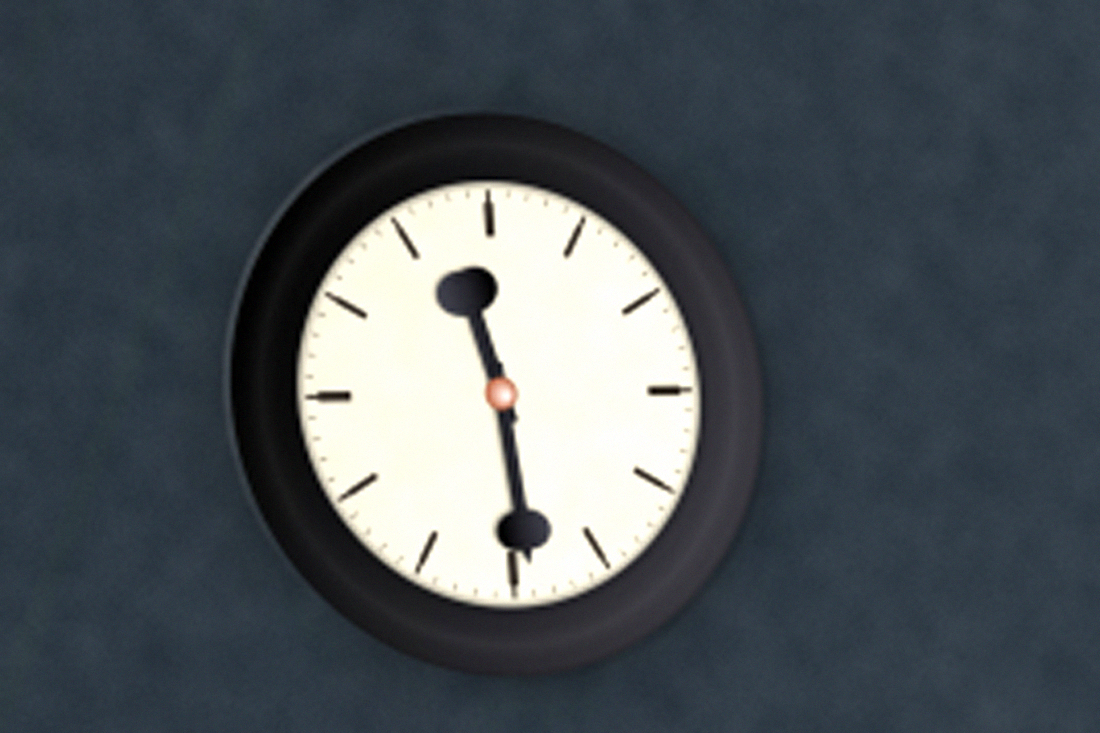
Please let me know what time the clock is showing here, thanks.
11:29
